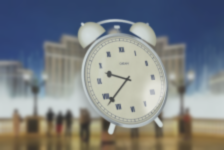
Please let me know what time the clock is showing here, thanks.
9:38
